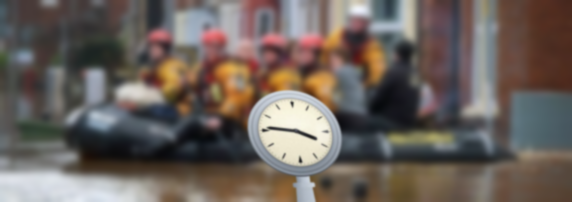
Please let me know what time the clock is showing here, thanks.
3:46
